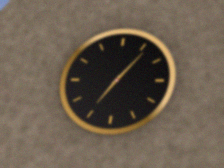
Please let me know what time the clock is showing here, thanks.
7:06
